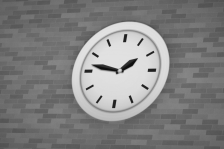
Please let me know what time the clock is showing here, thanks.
1:47
